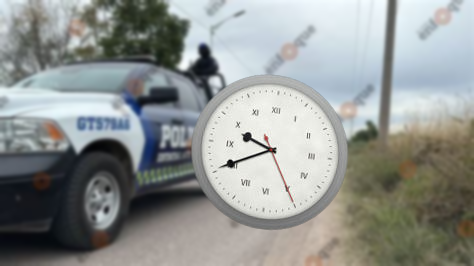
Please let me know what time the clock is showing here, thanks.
9:40:25
